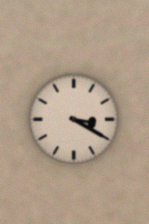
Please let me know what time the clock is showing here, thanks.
3:20
